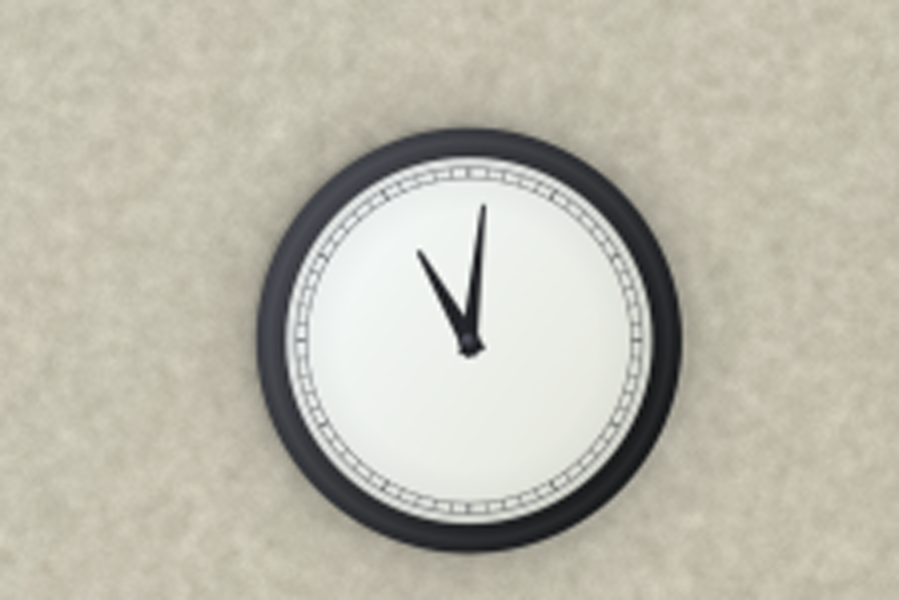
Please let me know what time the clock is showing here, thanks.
11:01
